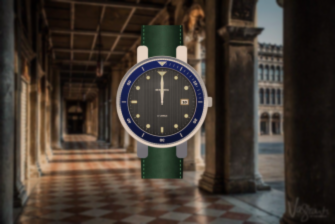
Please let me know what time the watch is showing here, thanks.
12:00
